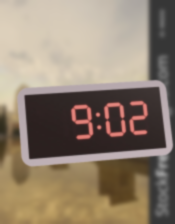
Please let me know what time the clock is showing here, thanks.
9:02
